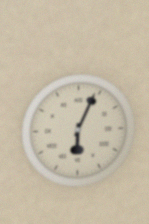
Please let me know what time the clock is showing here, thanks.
6:04
